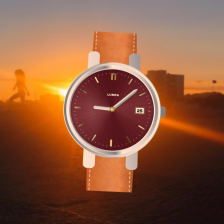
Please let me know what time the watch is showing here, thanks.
9:08
